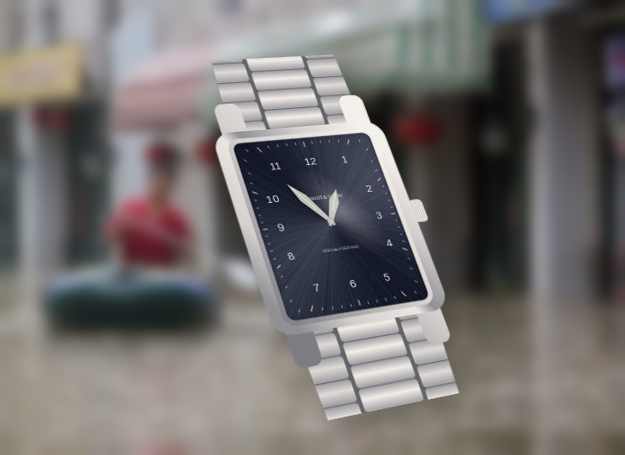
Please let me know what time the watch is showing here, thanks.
12:54
